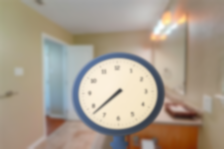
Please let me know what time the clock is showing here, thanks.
7:38
